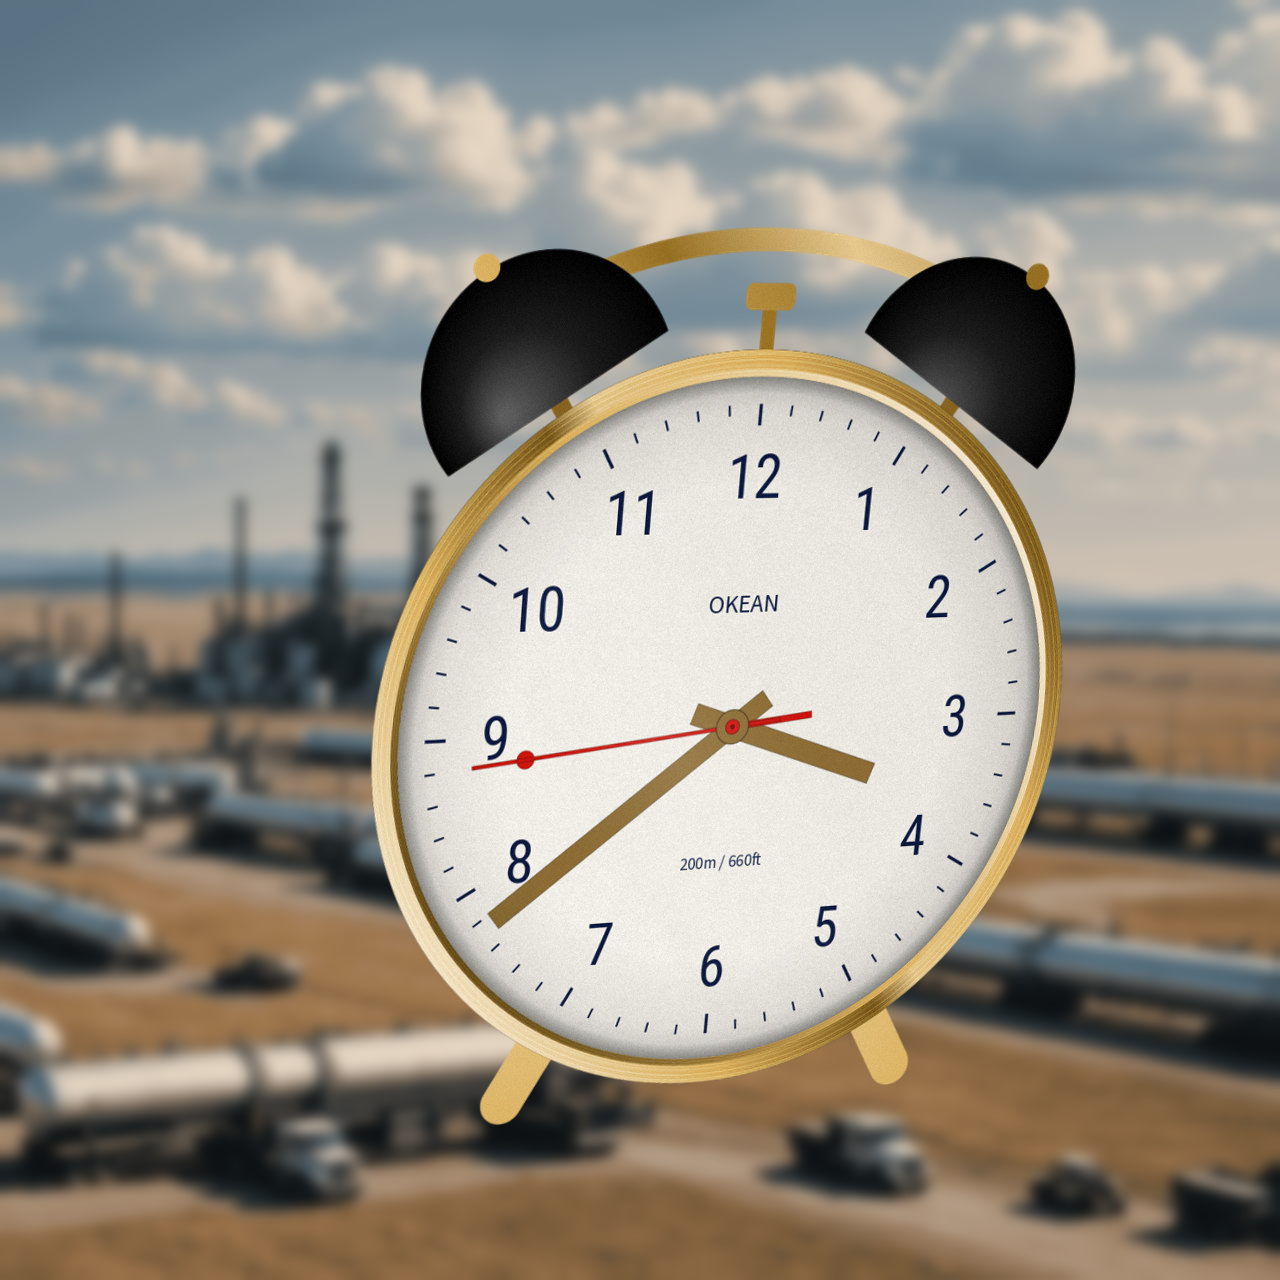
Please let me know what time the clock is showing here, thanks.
3:38:44
